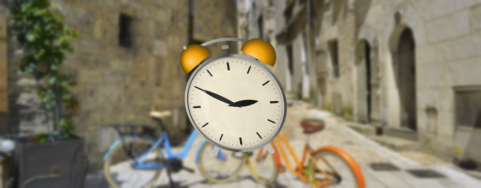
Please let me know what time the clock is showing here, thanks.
2:50
